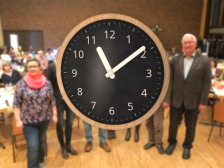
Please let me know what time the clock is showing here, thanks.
11:09
